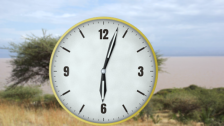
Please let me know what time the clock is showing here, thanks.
6:03
